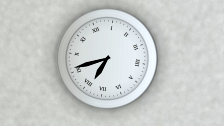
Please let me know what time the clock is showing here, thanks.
7:46
